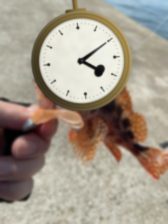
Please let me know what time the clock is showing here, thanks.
4:10
